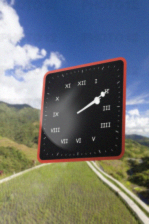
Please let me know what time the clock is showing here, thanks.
2:10
